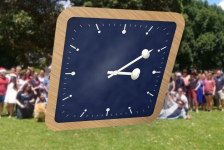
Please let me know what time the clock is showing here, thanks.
3:09
